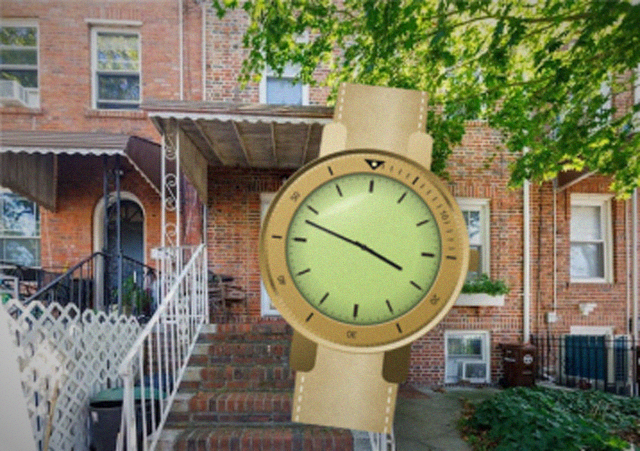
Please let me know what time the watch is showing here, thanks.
3:48
